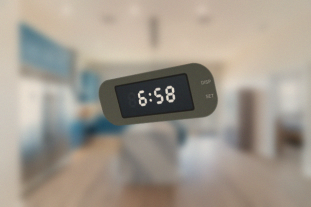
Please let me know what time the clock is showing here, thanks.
6:58
